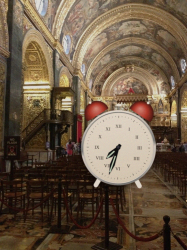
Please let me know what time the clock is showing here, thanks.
7:33
